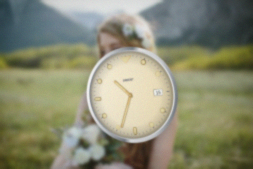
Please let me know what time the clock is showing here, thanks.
10:34
